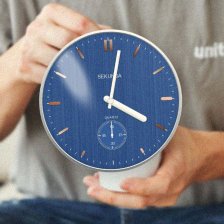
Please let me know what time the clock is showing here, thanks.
4:02
